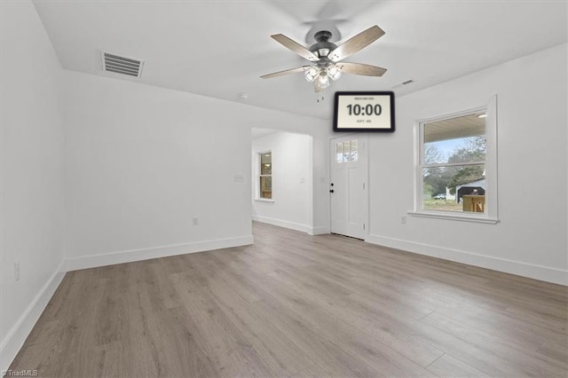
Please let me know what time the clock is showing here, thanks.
10:00
